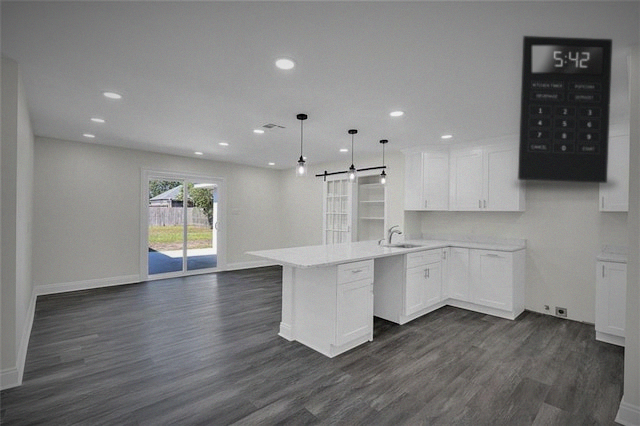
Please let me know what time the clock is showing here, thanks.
5:42
